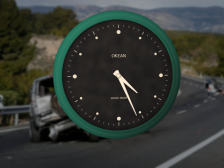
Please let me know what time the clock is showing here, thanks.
4:26
